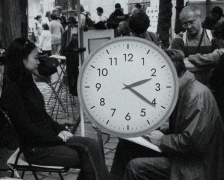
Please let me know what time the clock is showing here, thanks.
2:21
